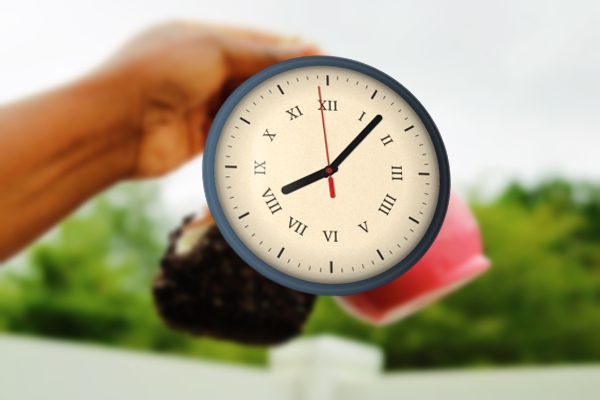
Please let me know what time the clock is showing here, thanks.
8:06:59
